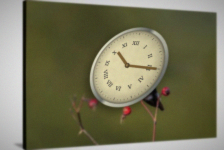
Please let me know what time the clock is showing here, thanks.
10:15
